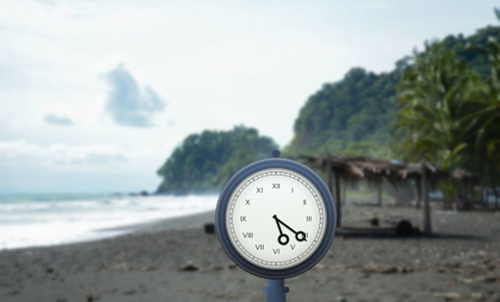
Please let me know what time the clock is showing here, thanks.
5:21
